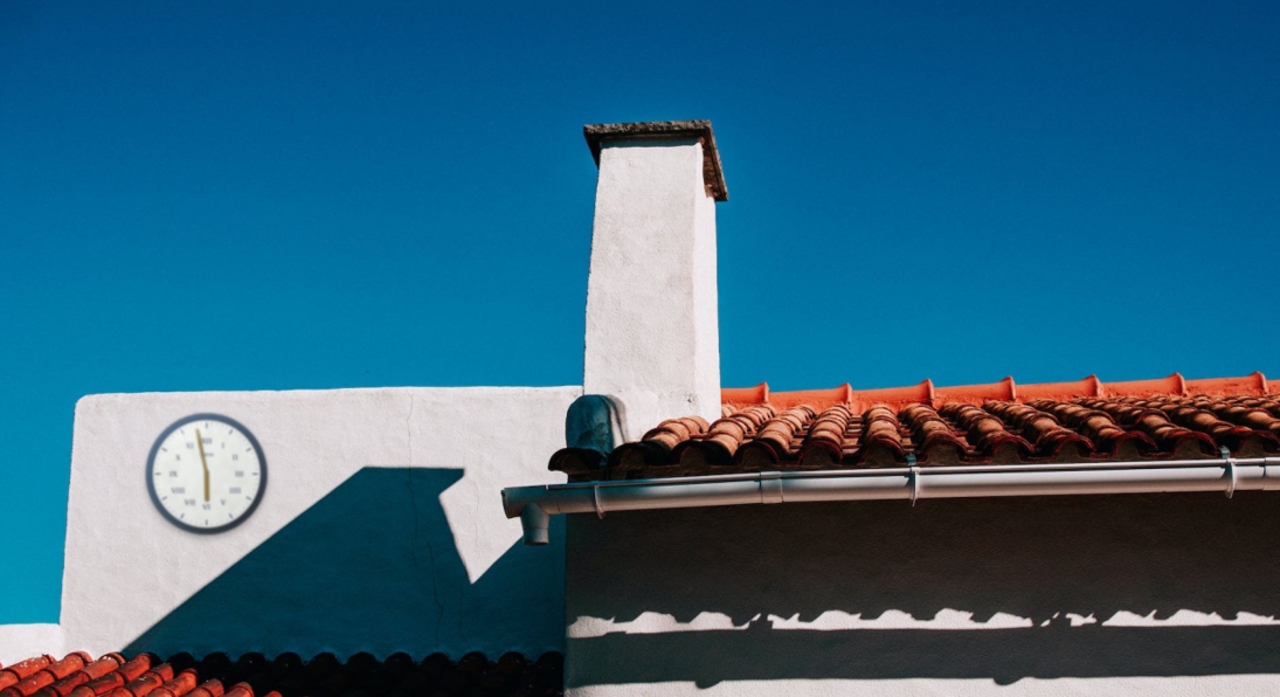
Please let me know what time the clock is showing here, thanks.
5:58
